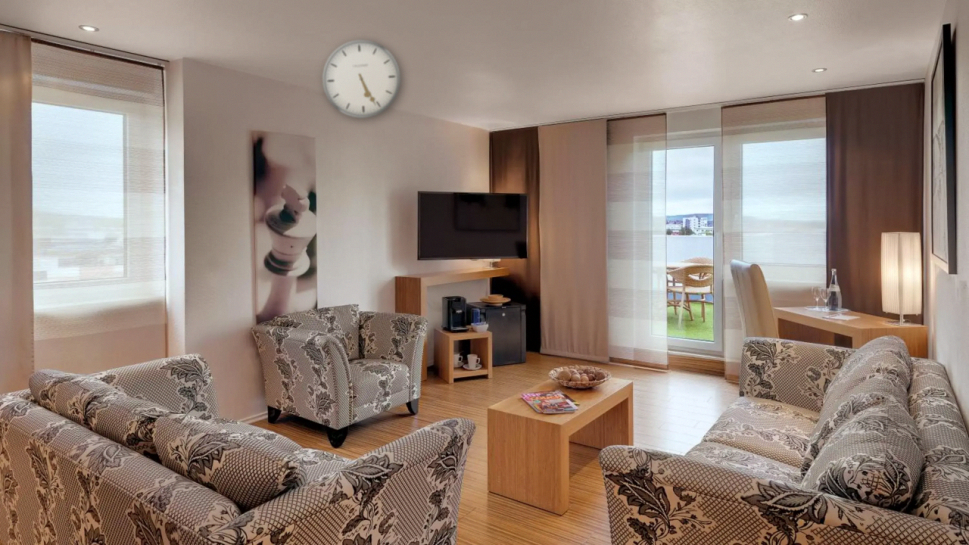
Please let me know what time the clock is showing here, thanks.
5:26
